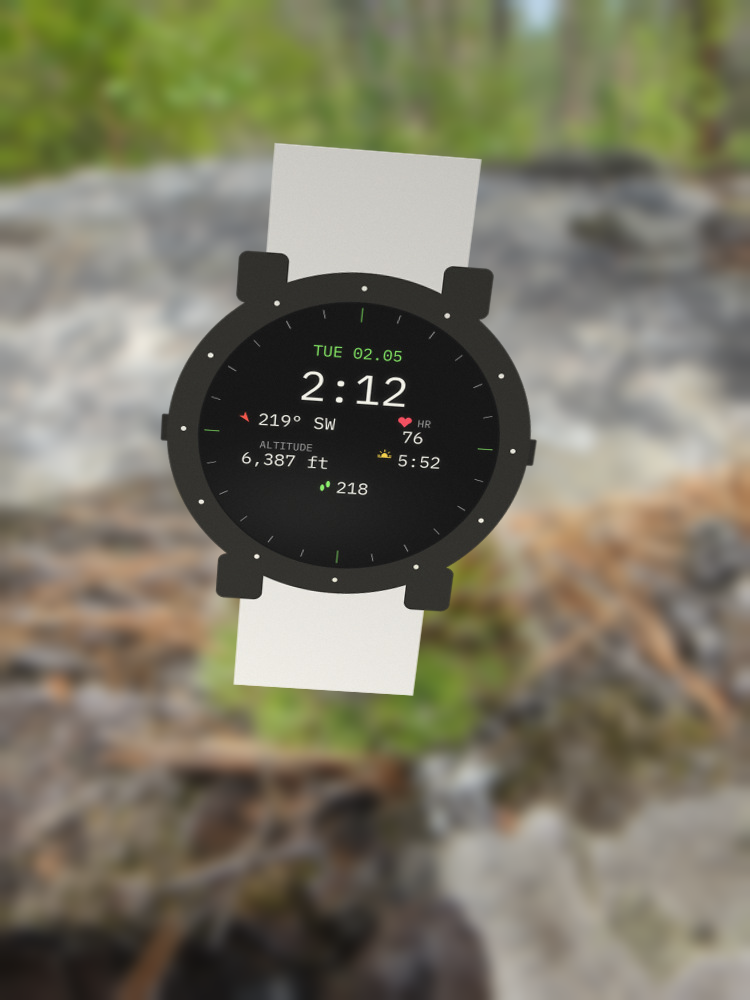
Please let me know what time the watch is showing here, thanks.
2:12
